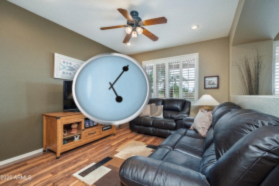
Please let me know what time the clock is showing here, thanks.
5:06
